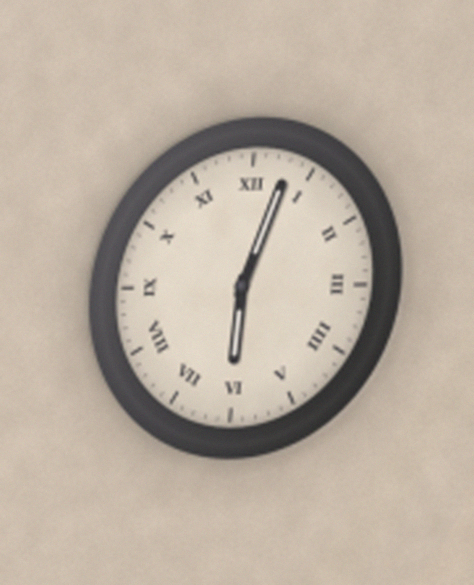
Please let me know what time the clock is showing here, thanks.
6:03
